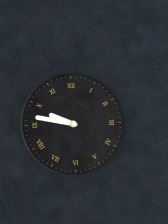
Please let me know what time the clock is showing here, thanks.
9:47
